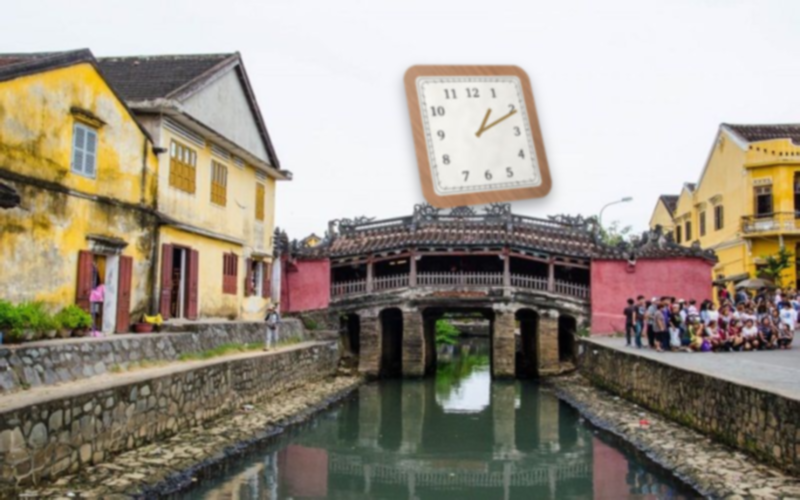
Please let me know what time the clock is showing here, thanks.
1:11
